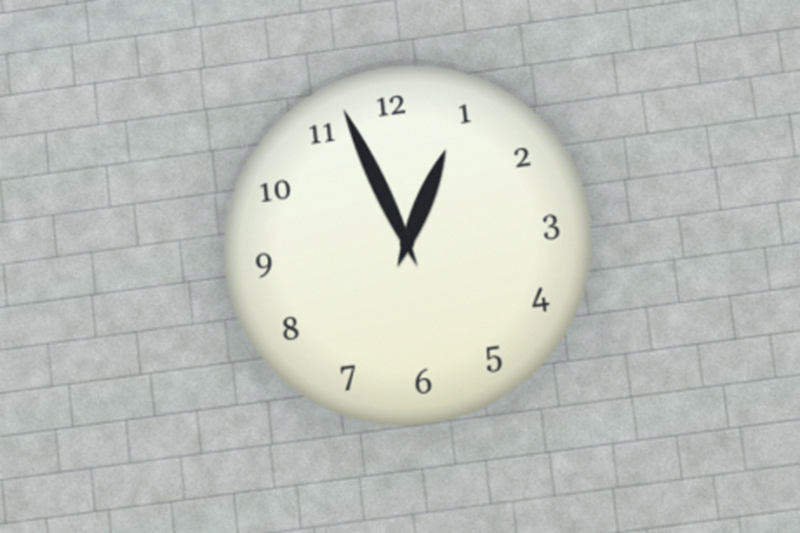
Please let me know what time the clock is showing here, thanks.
12:57
